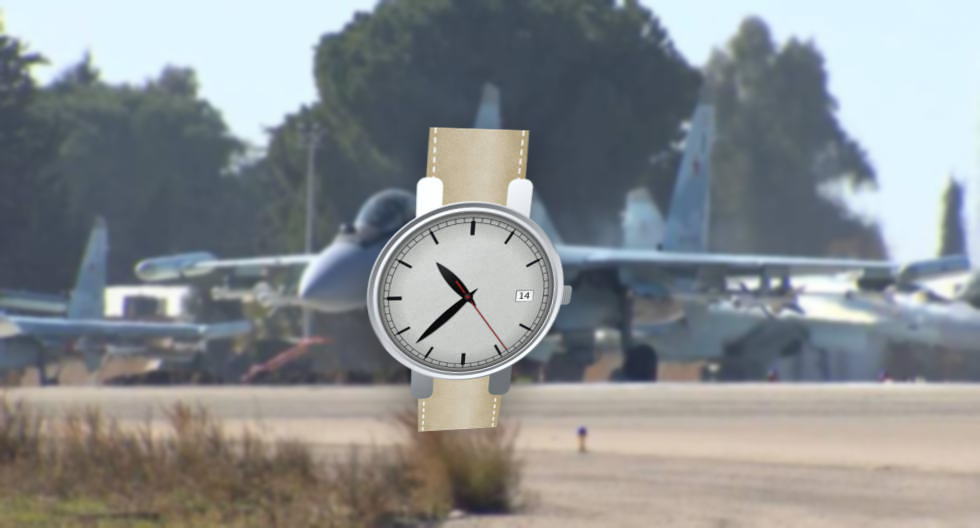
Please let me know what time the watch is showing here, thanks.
10:37:24
